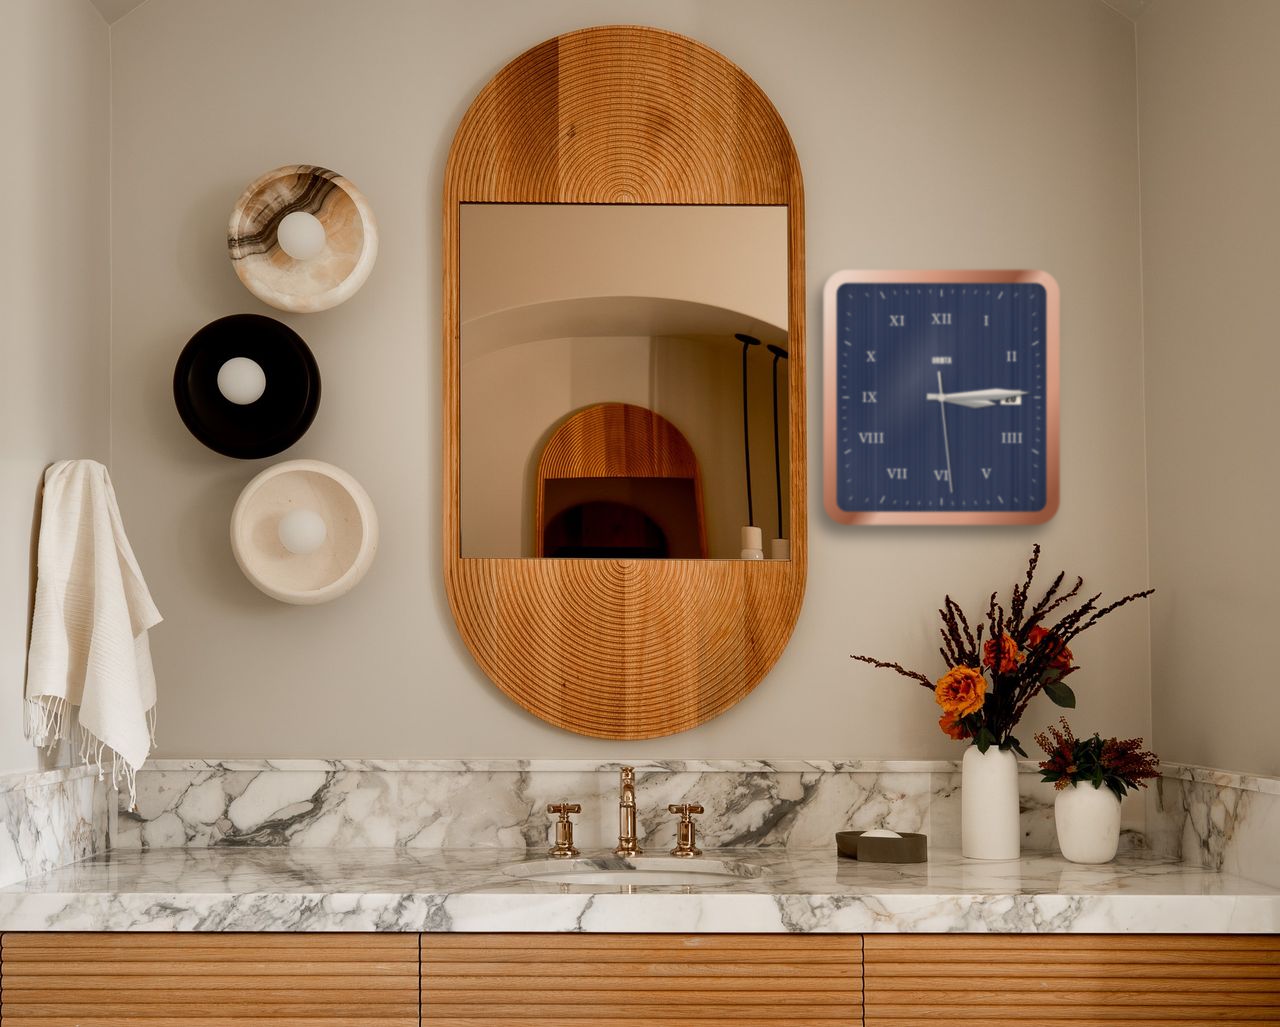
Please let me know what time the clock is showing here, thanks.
3:14:29
